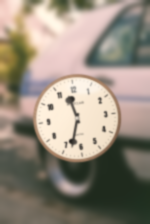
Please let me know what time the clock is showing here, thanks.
11:33
